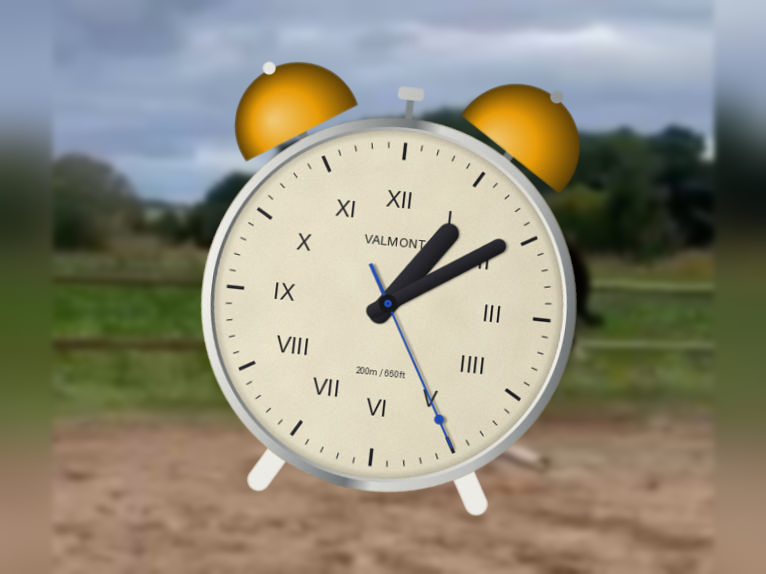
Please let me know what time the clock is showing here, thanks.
1:09:25
